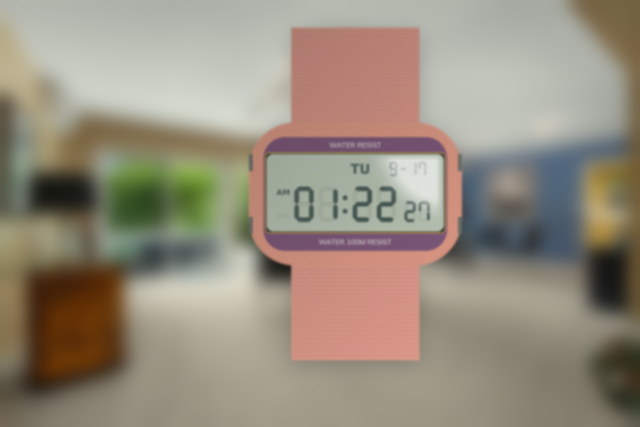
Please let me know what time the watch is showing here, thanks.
1:22:27
